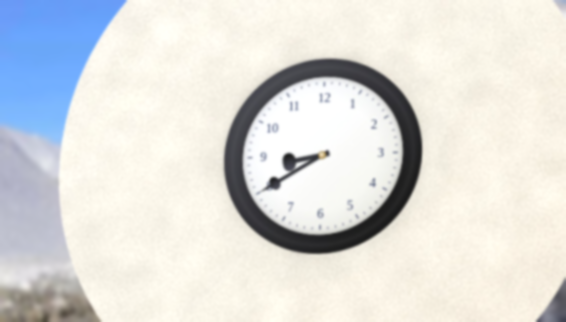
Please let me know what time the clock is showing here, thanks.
8:40
